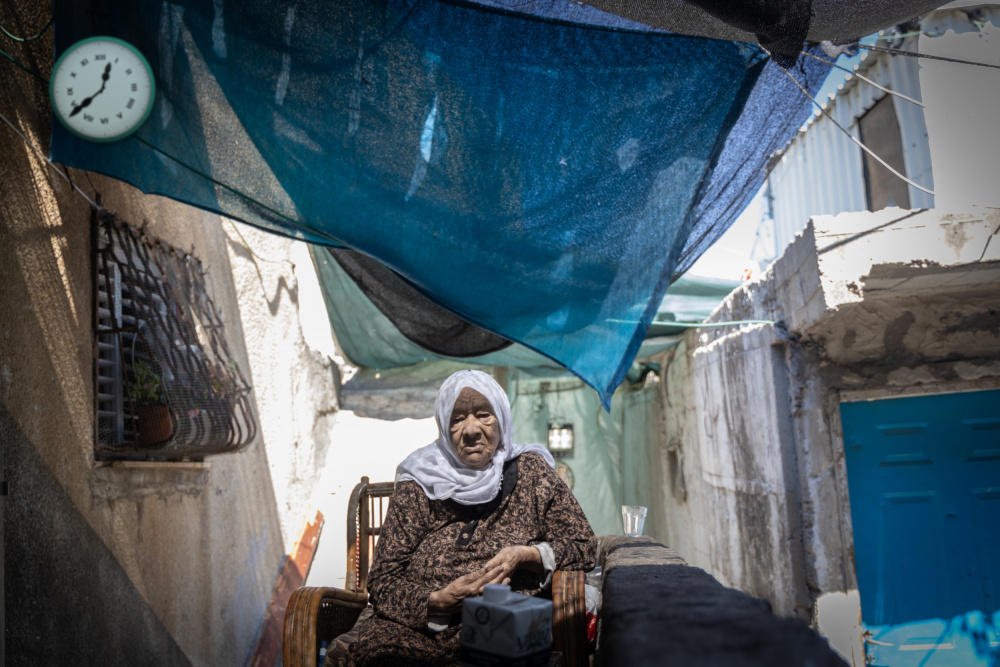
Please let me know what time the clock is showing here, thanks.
12:39
